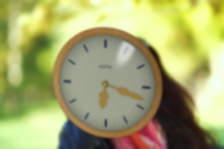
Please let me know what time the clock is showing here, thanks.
6:18
